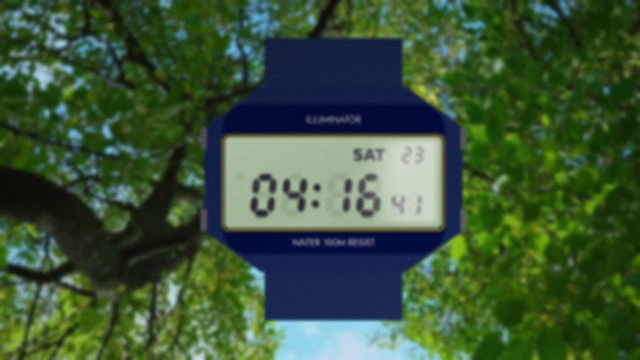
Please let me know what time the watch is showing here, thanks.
4:16:41
